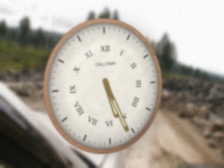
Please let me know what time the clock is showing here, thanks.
5:26
